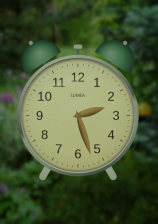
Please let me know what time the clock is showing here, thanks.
2:27
